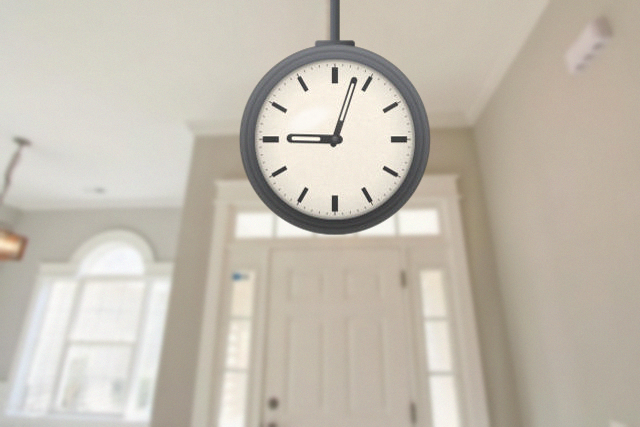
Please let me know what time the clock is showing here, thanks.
9:03
